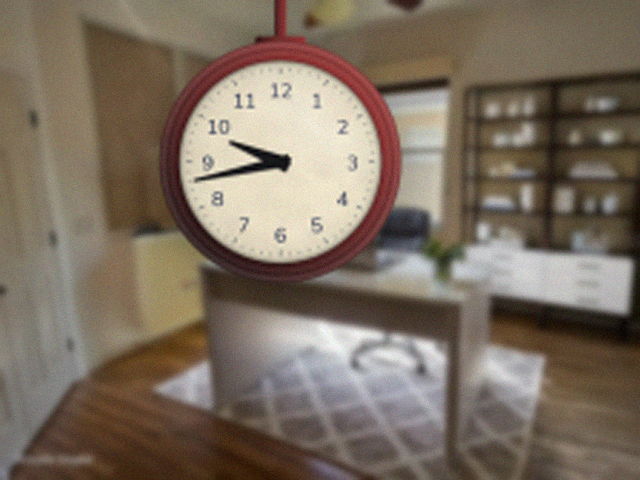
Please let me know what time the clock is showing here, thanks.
9:43
